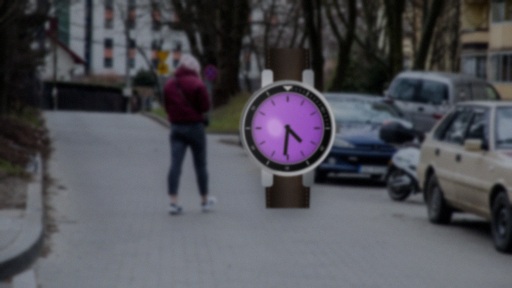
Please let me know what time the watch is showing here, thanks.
4:31
